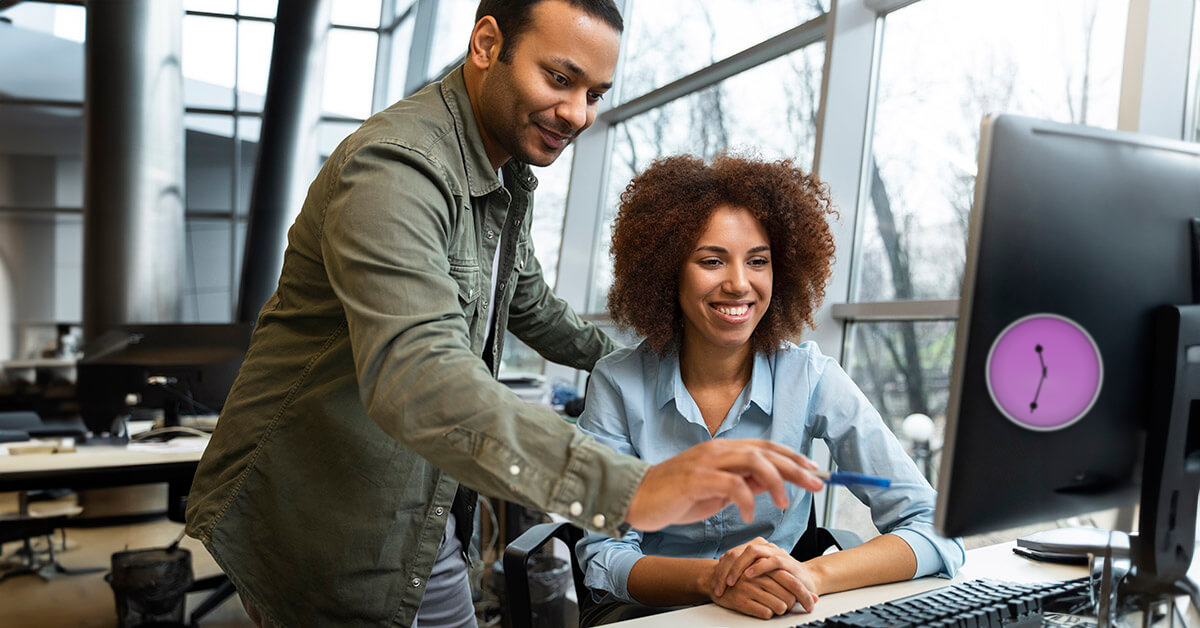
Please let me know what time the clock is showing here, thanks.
11:33
